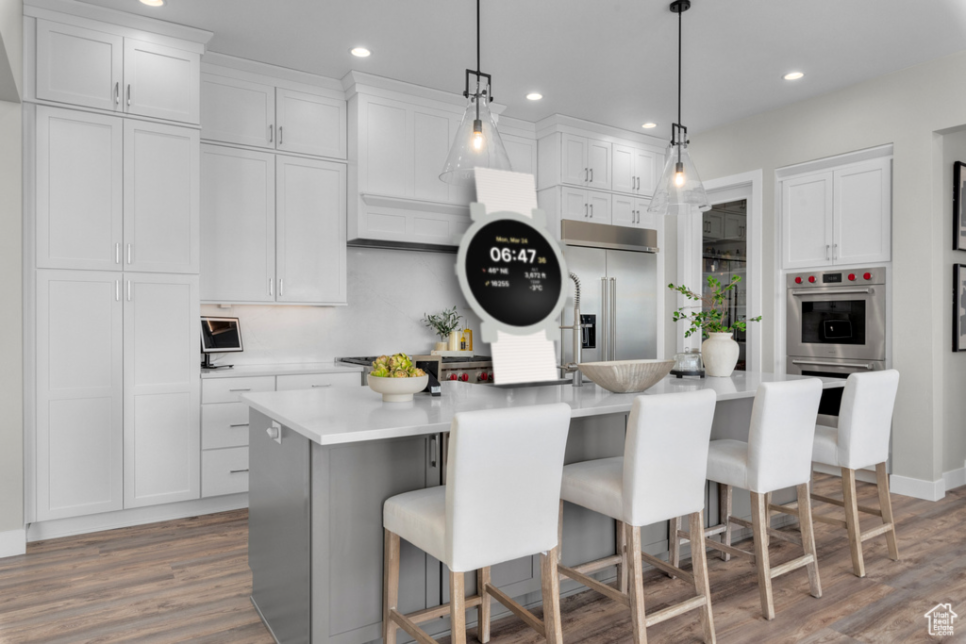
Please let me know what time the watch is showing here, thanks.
6:47
